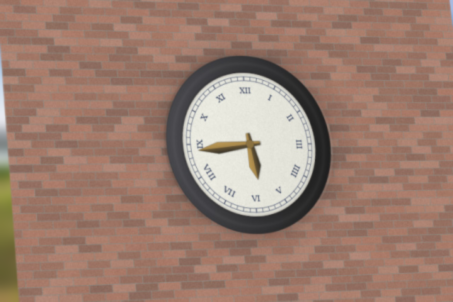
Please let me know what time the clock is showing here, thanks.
5:44
